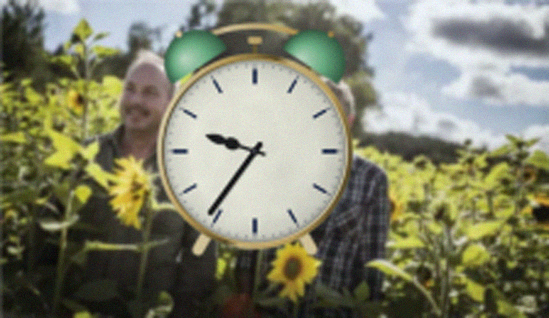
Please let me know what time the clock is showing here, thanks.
9:36
